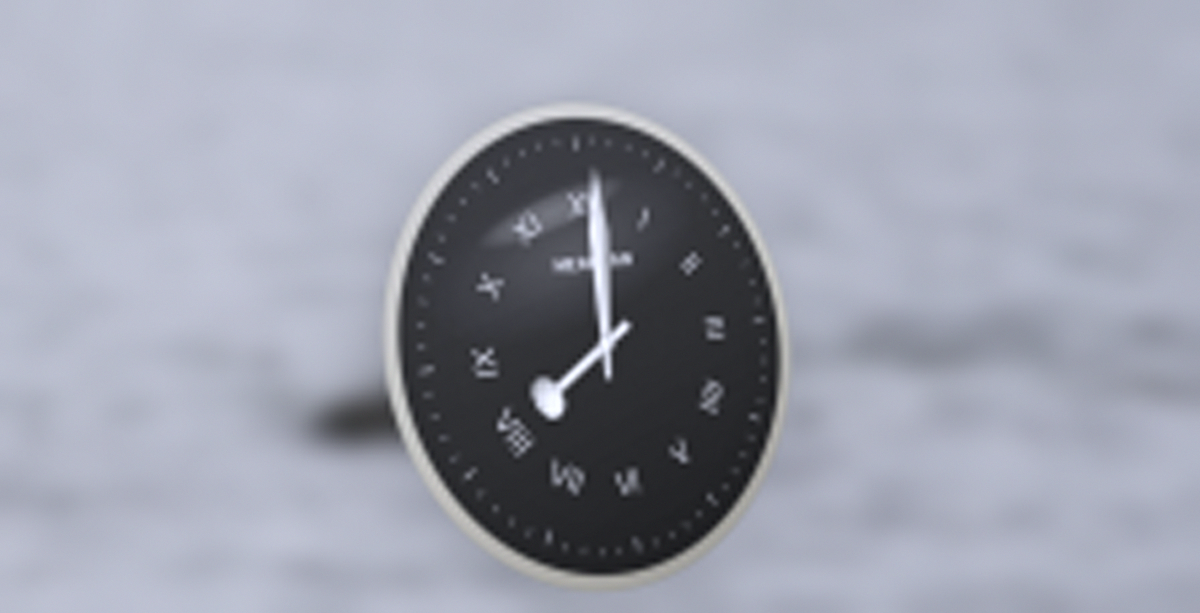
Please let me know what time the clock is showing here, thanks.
8:01
